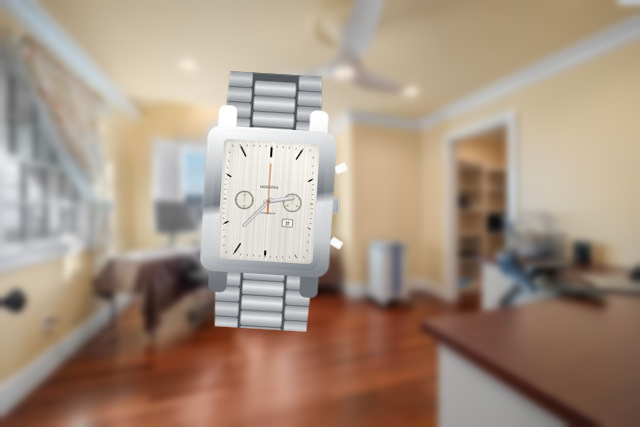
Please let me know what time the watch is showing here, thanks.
2:37
